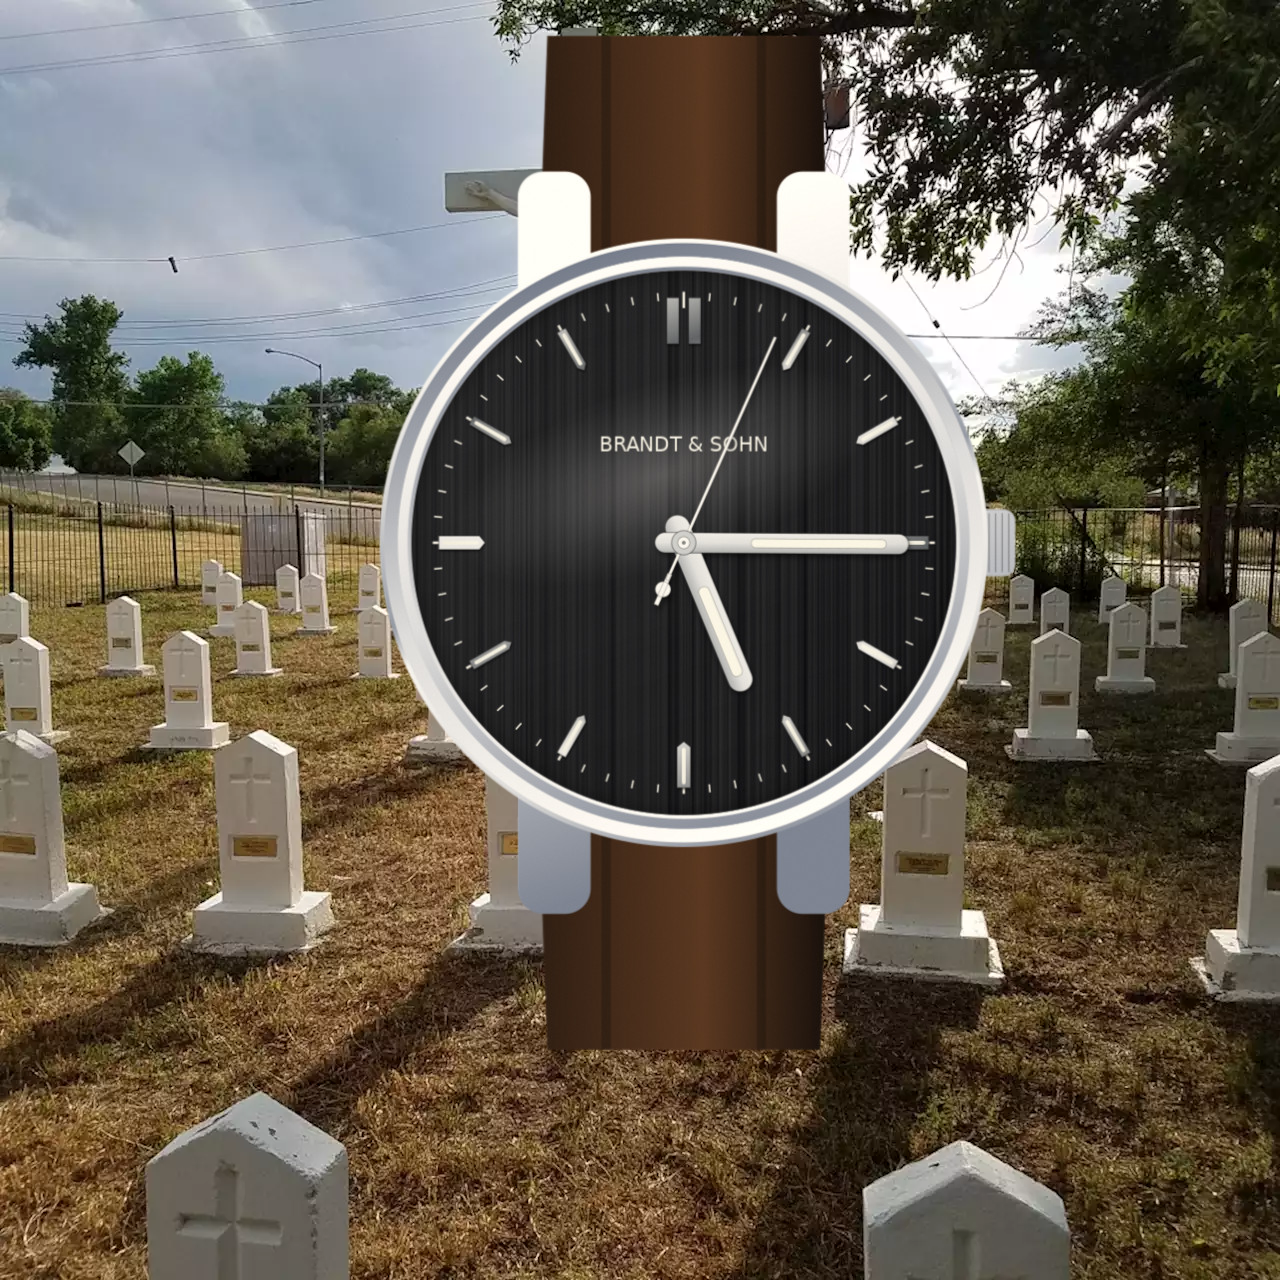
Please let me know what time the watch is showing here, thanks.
5:15:04
